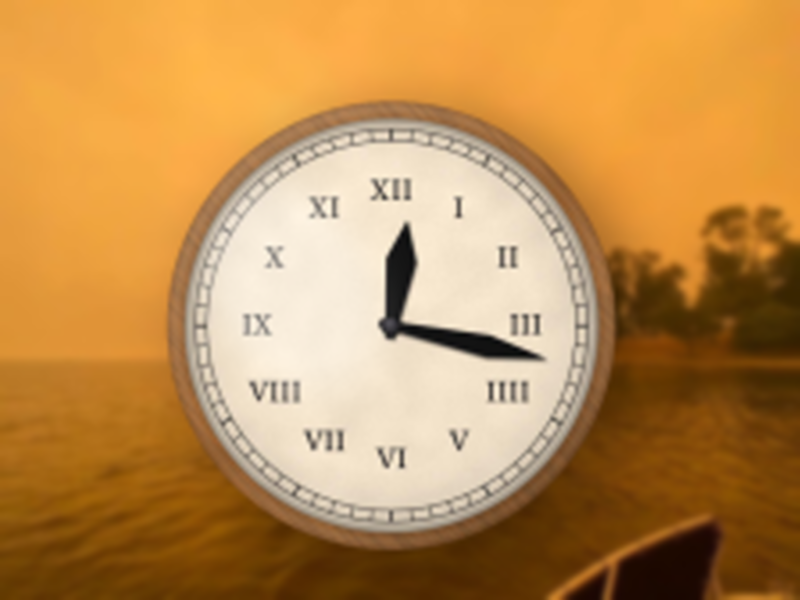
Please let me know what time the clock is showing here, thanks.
12:17
